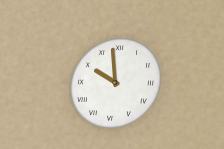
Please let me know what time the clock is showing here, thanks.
9:58
